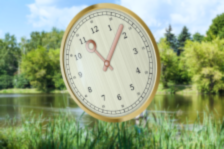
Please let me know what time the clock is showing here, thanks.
11:08
